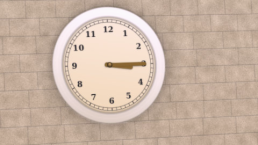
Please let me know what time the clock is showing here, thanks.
3:15
